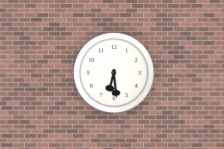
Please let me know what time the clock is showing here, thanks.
6:29
